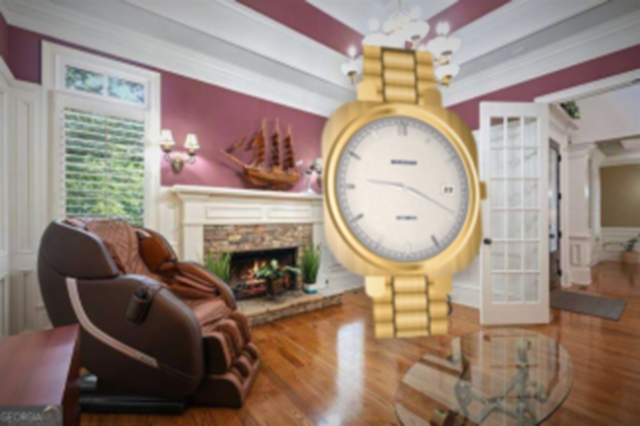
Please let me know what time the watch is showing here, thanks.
9:19
